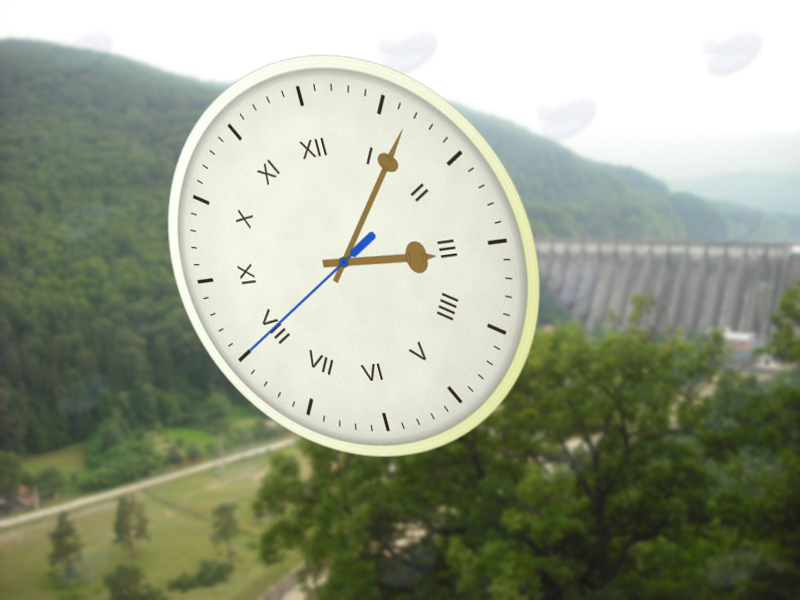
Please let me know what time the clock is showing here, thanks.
3:06:40
